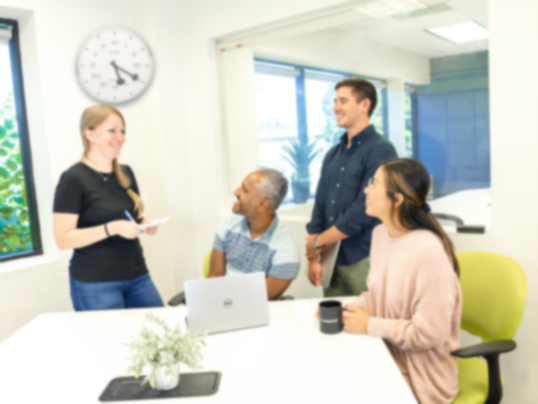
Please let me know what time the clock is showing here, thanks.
5:20
